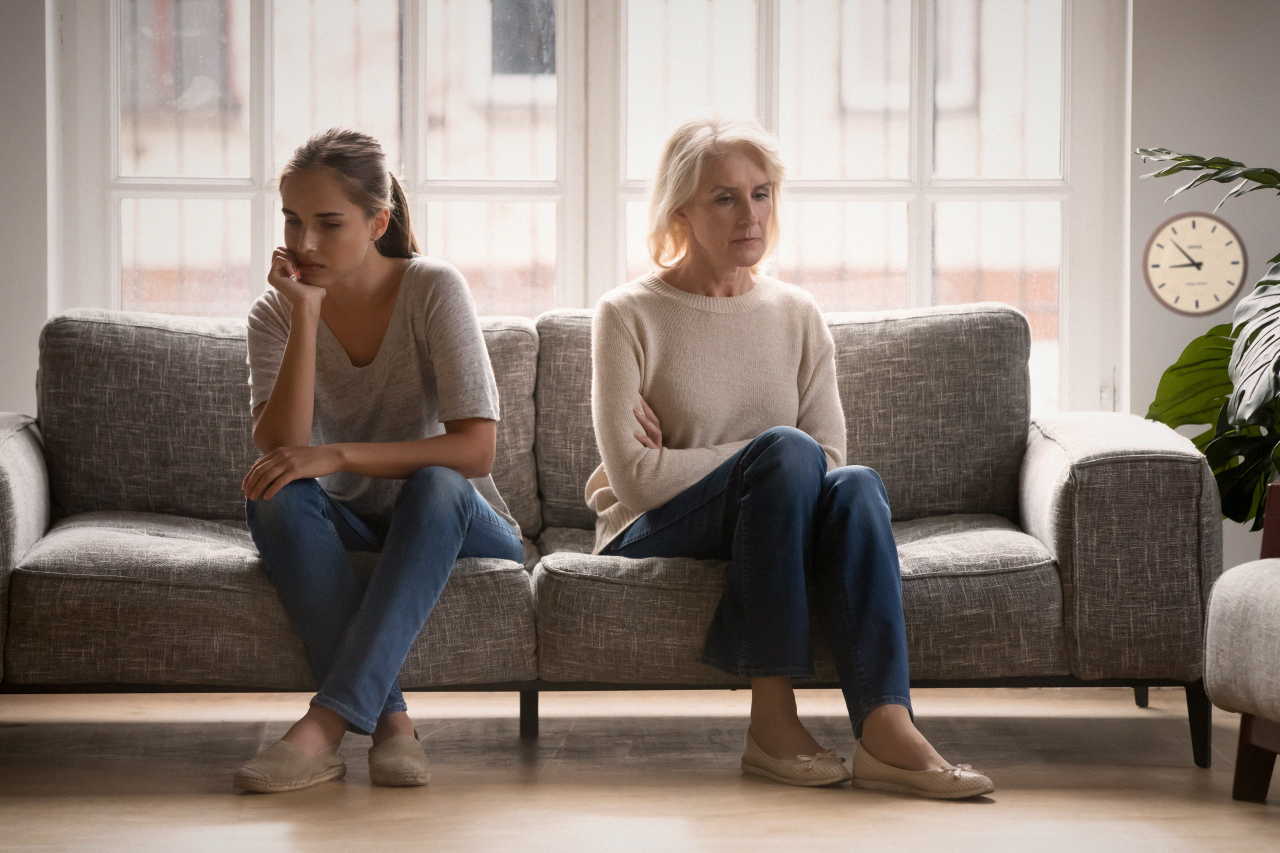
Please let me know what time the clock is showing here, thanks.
8:53
